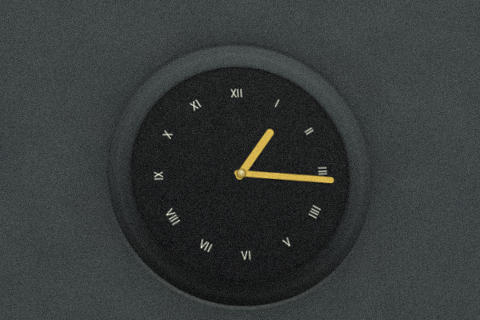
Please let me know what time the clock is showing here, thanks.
1:16
